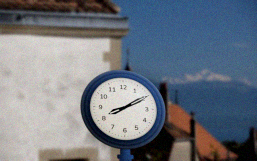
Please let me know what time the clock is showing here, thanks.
8:10
